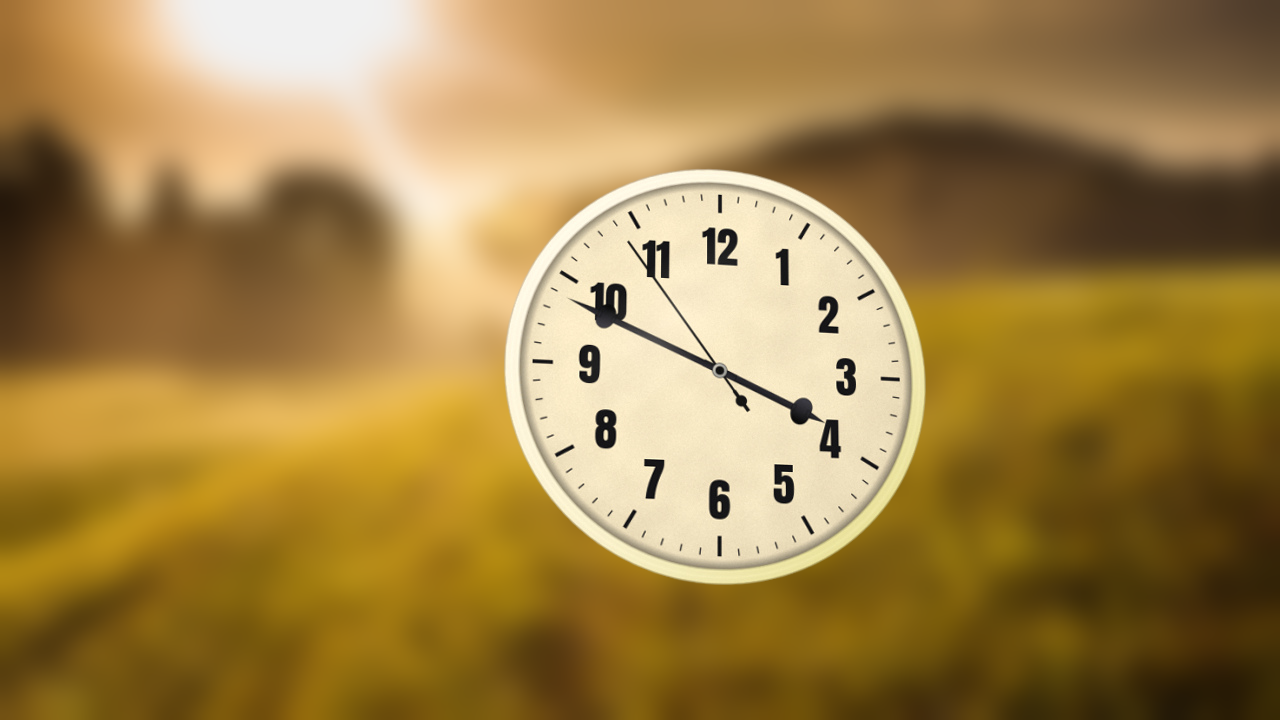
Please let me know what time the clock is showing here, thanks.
3:48:54
